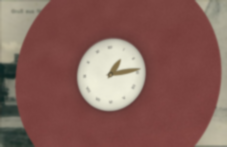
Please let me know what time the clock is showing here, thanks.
1:14
